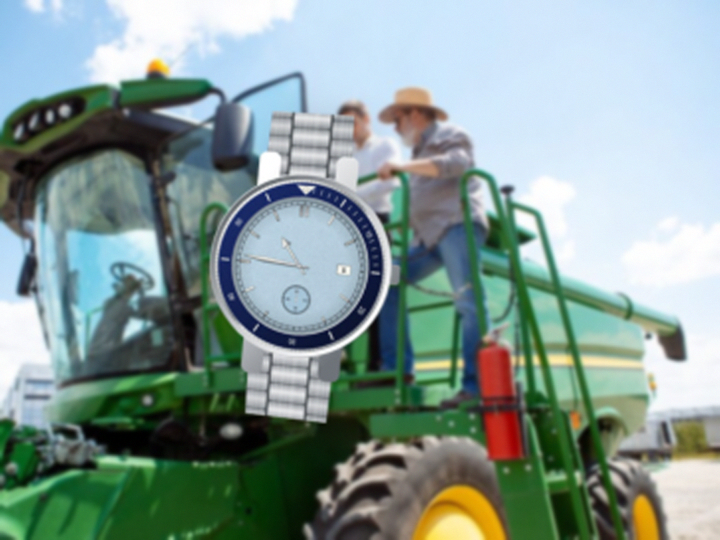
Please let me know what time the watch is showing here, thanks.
10:46
